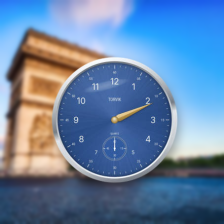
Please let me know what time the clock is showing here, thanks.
2:11
